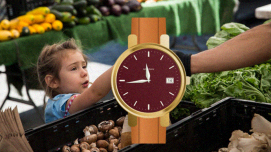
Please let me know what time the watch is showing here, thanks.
11:44
